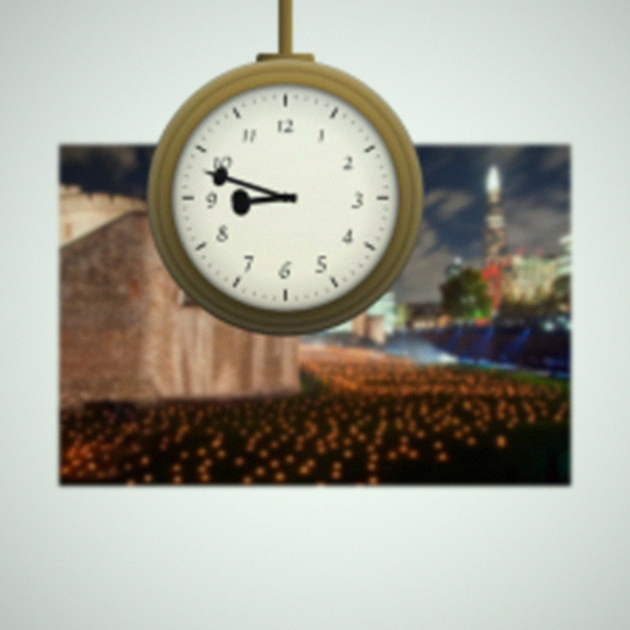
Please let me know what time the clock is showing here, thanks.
8:48
